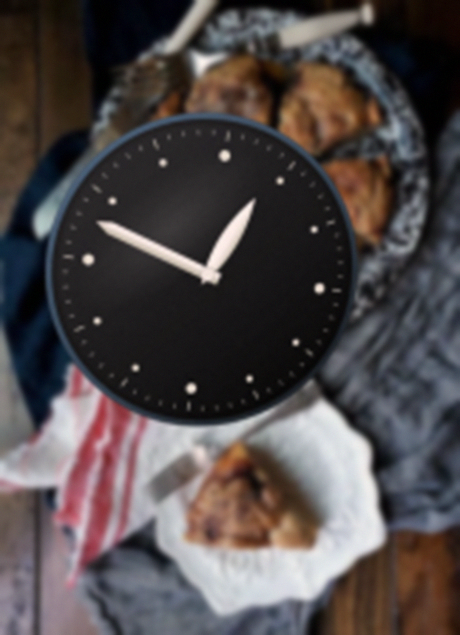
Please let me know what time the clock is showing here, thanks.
12:48
